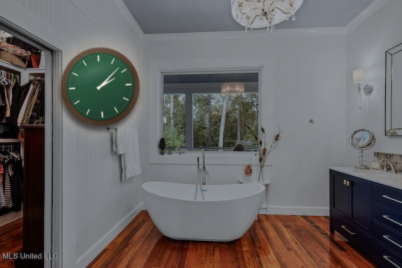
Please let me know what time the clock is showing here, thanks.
2:08
